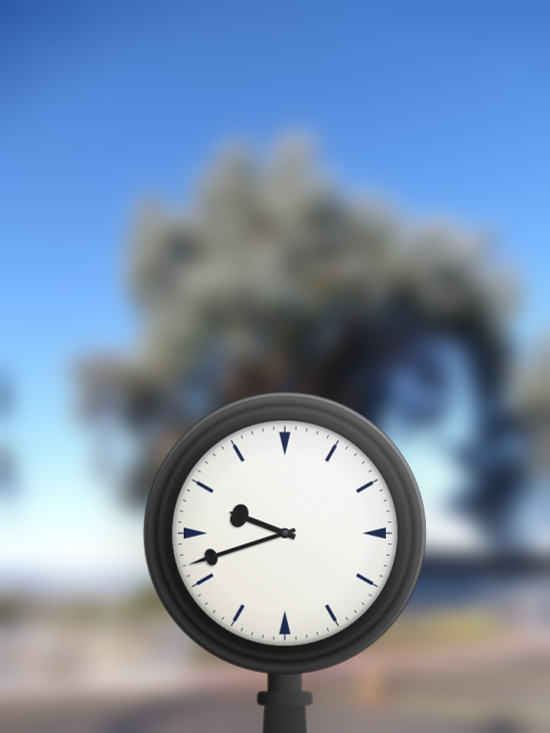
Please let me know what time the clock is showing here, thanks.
9:42
